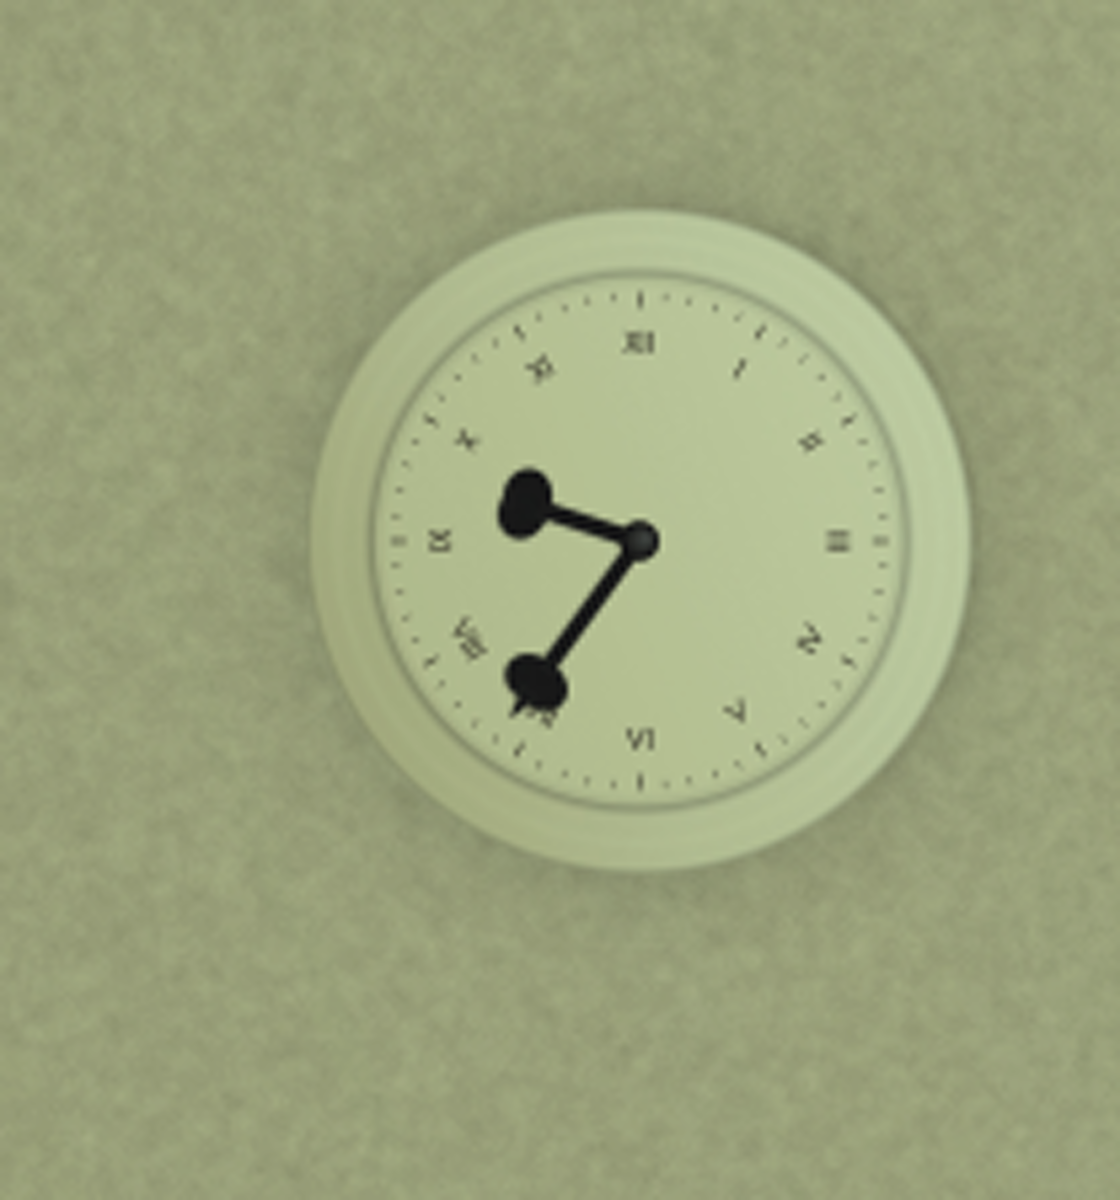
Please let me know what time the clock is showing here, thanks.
9:36
